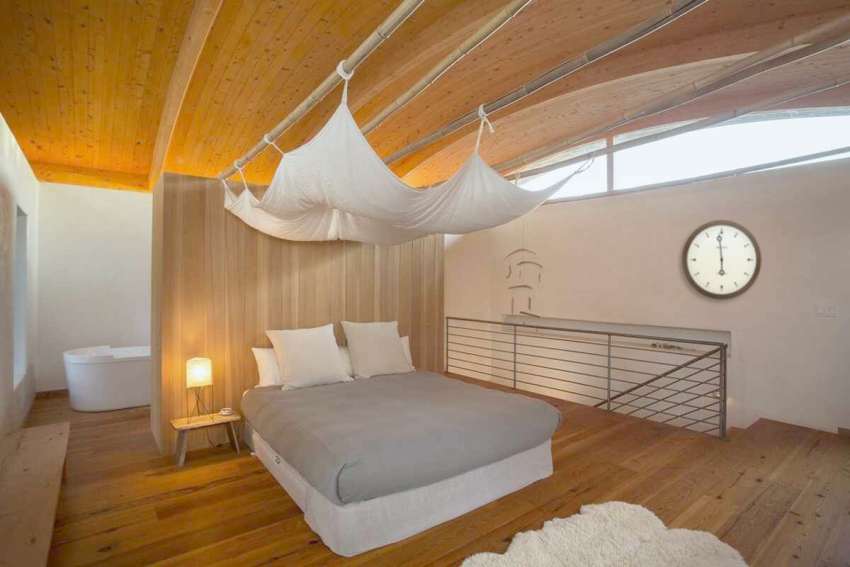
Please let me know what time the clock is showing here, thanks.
5:59
